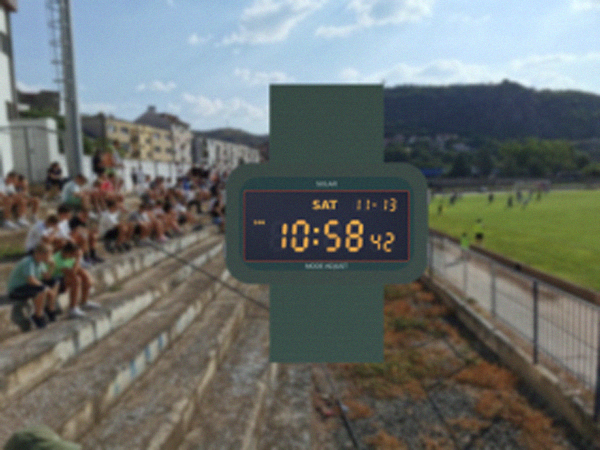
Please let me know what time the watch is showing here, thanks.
10:58:42
